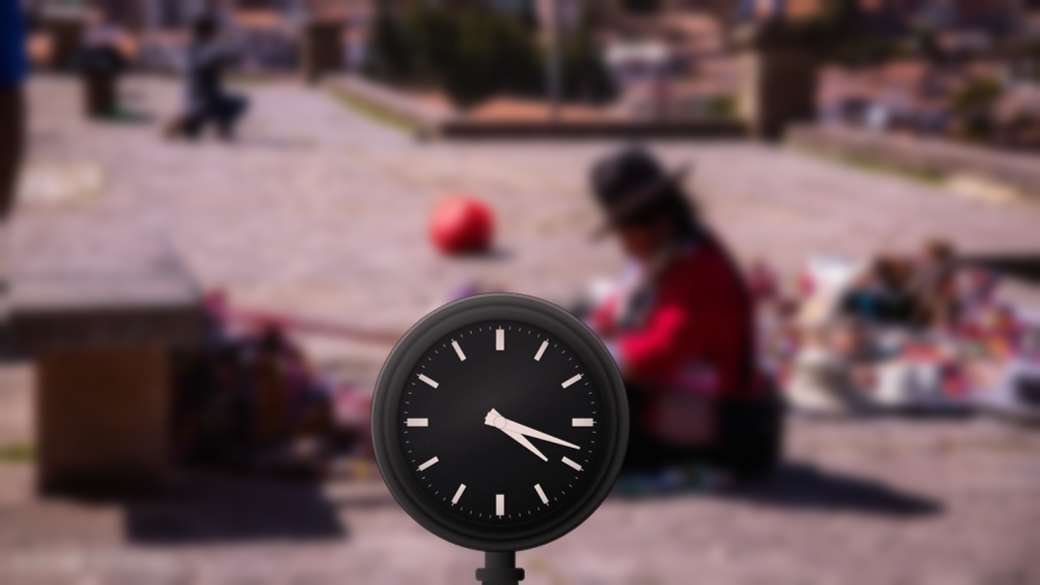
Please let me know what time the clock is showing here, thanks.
4:18
